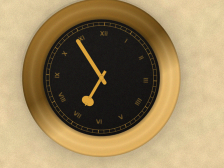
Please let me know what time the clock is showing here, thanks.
6:54
